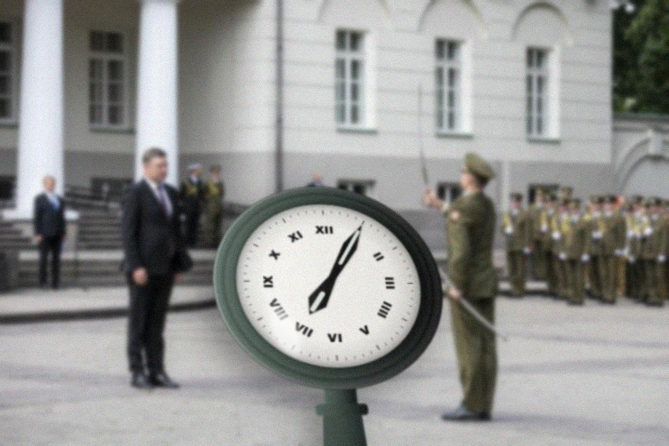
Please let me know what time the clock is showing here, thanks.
7:05
